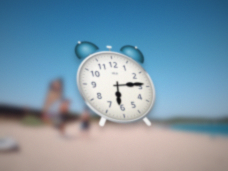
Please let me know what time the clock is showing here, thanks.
6:14
